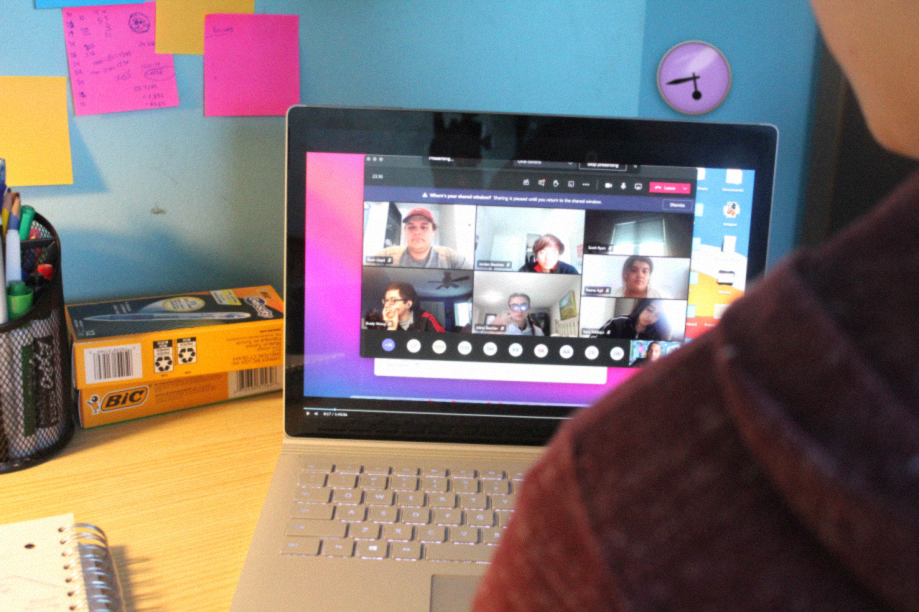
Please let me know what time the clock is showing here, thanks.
5:43
